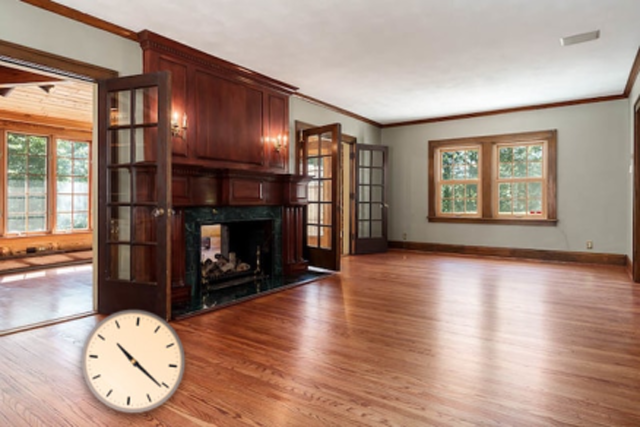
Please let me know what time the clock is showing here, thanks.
10:21
